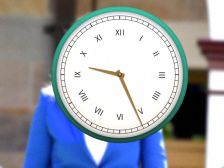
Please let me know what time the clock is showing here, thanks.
9:26
